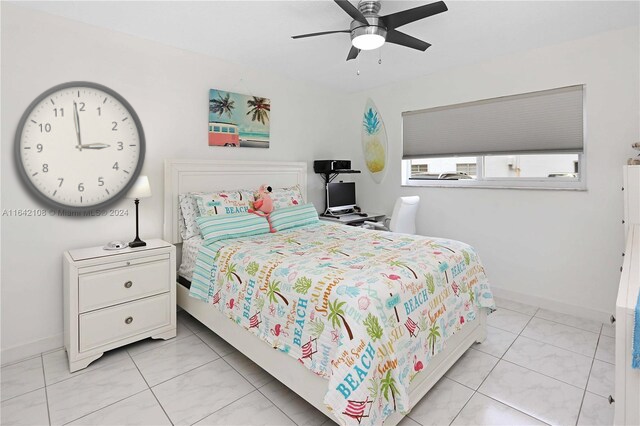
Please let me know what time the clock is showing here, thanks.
2:59
